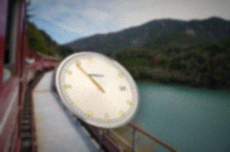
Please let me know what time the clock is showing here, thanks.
10:54
